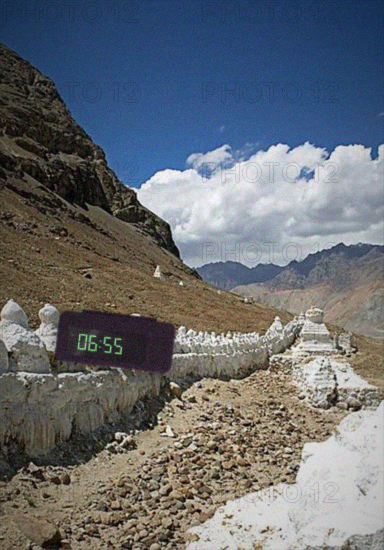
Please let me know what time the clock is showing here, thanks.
6:55
